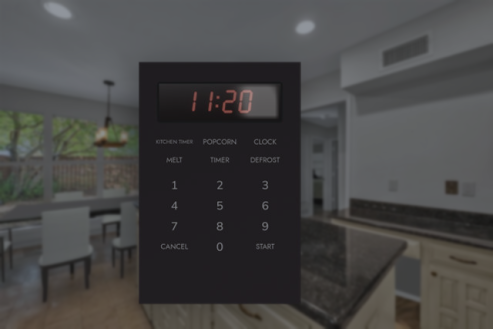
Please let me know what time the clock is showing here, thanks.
11:20
